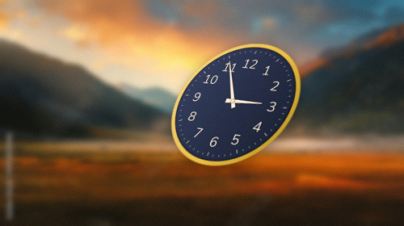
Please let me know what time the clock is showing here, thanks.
2:55
